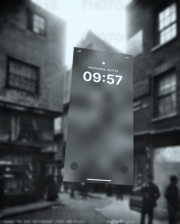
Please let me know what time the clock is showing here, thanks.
9:57
